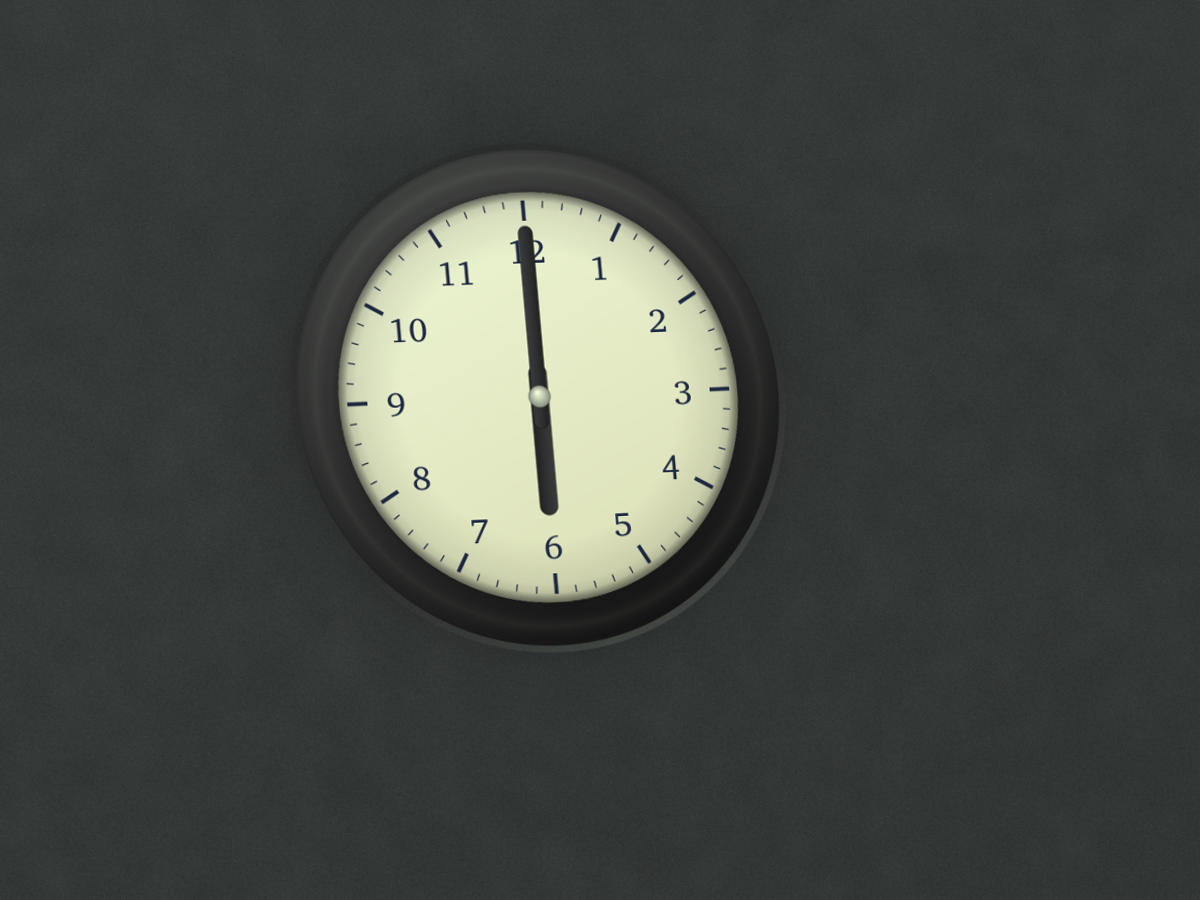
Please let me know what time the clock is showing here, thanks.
6:00
